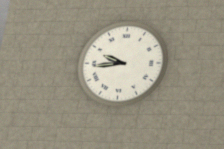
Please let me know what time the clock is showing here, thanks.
9:44
